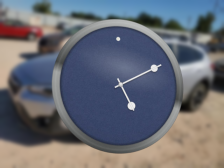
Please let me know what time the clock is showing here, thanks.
5:11
